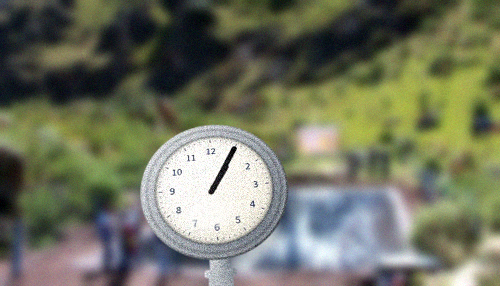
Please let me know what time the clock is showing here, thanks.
1:05
